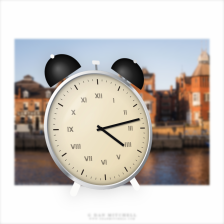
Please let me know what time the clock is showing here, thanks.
4:13
